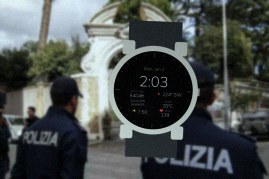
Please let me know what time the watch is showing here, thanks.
2:03
